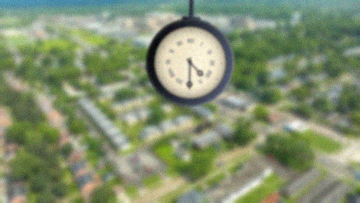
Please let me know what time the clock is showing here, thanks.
4:30
